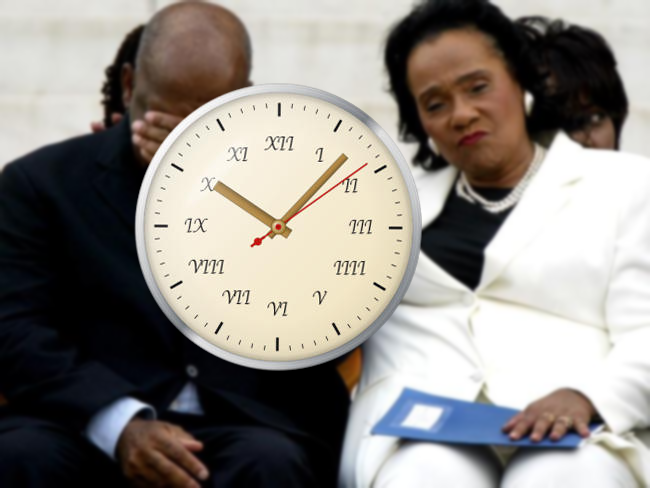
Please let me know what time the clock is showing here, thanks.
10:07:09
